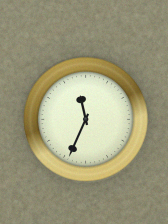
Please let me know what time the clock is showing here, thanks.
11:34
